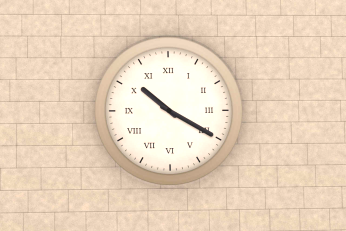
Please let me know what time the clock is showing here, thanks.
10:20
